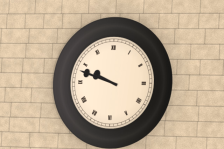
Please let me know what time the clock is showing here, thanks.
9:48
